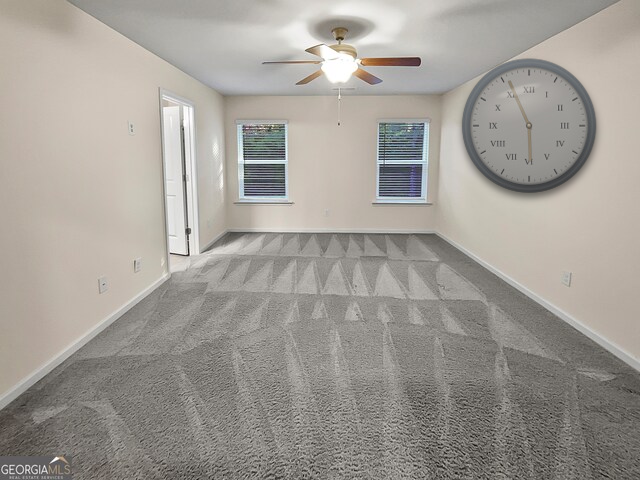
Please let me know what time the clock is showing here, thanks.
5:56
